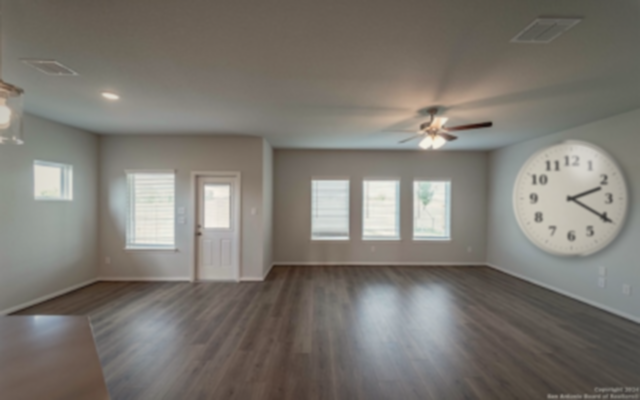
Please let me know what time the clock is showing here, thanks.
2:20
